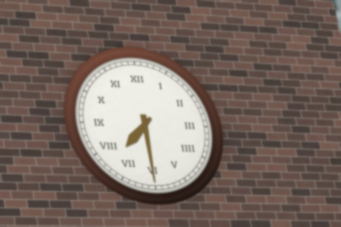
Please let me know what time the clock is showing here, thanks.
7:30
